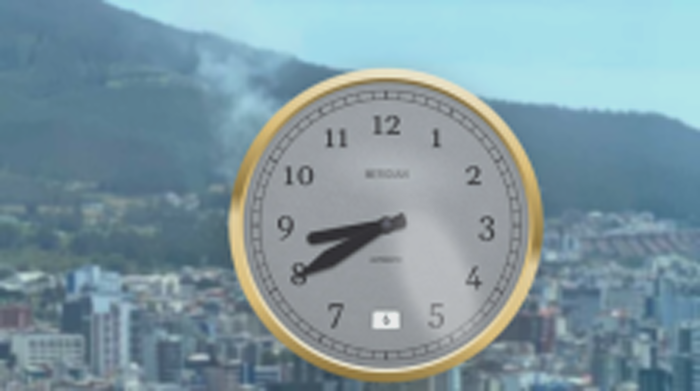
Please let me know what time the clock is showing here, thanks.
8:40
